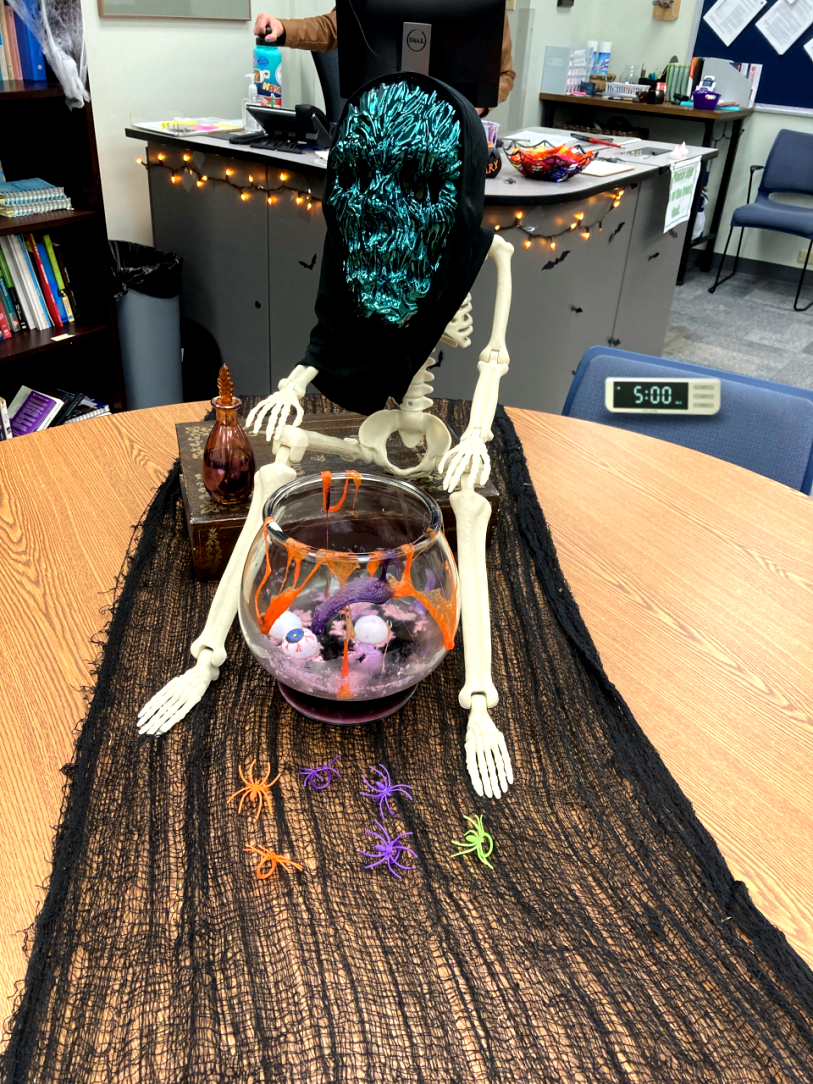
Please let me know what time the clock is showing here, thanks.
5:00
